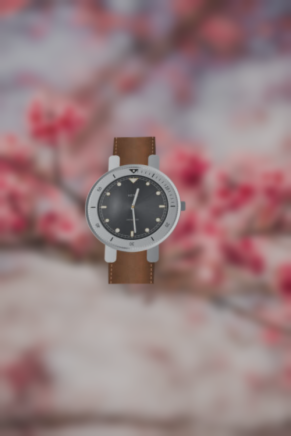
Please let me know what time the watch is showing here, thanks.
12:29
